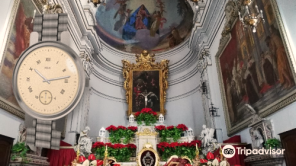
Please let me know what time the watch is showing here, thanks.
10:13
